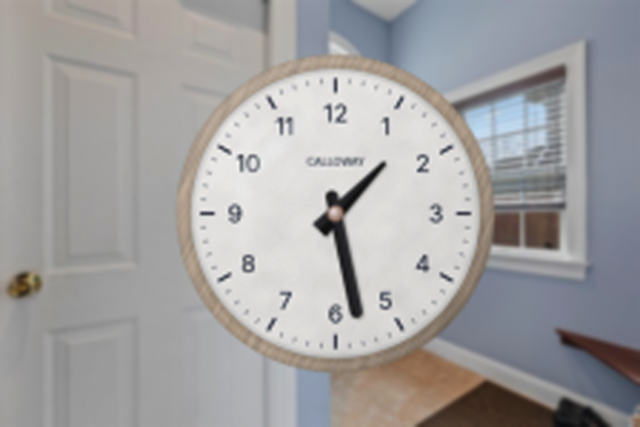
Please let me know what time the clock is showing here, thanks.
1:28
